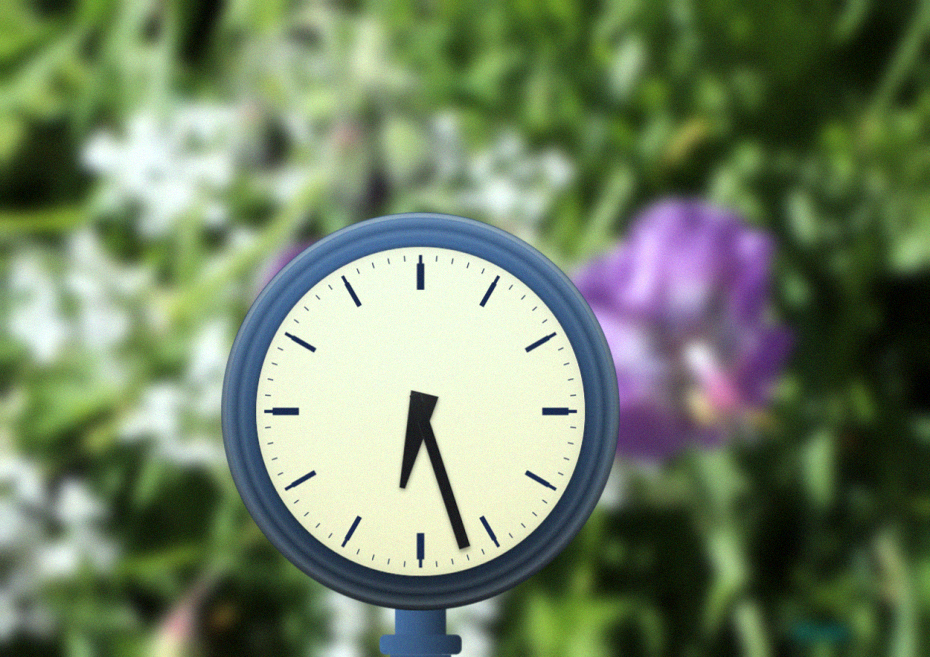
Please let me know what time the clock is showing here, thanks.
6:27
